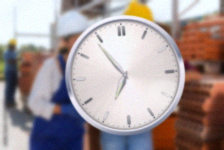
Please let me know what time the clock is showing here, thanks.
6:54
